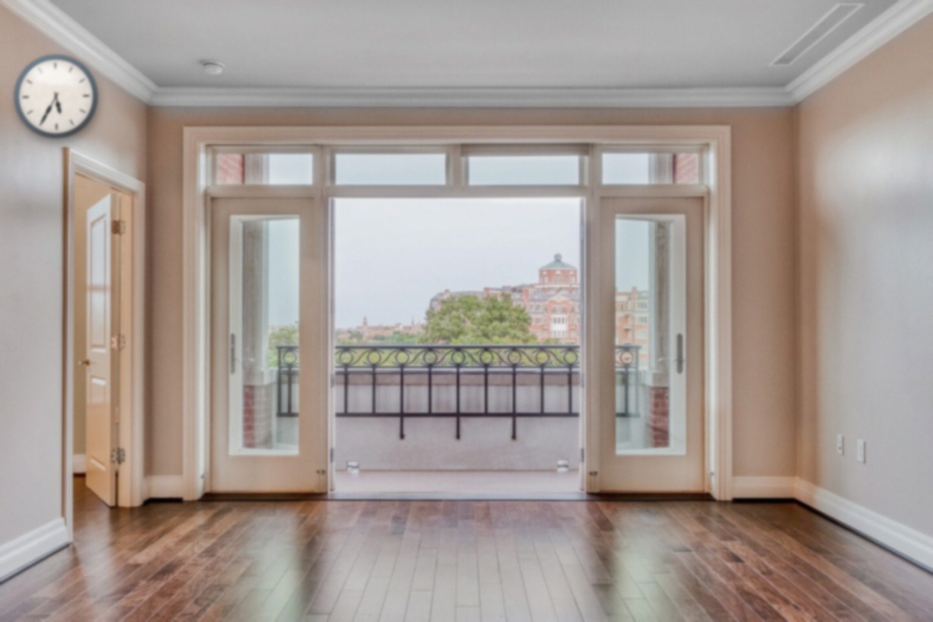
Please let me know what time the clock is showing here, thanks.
5:35
